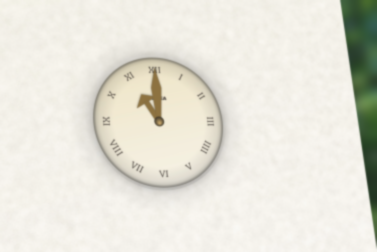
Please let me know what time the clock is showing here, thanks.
11:00
